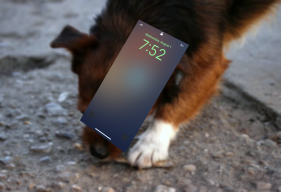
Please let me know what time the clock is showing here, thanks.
7:52
